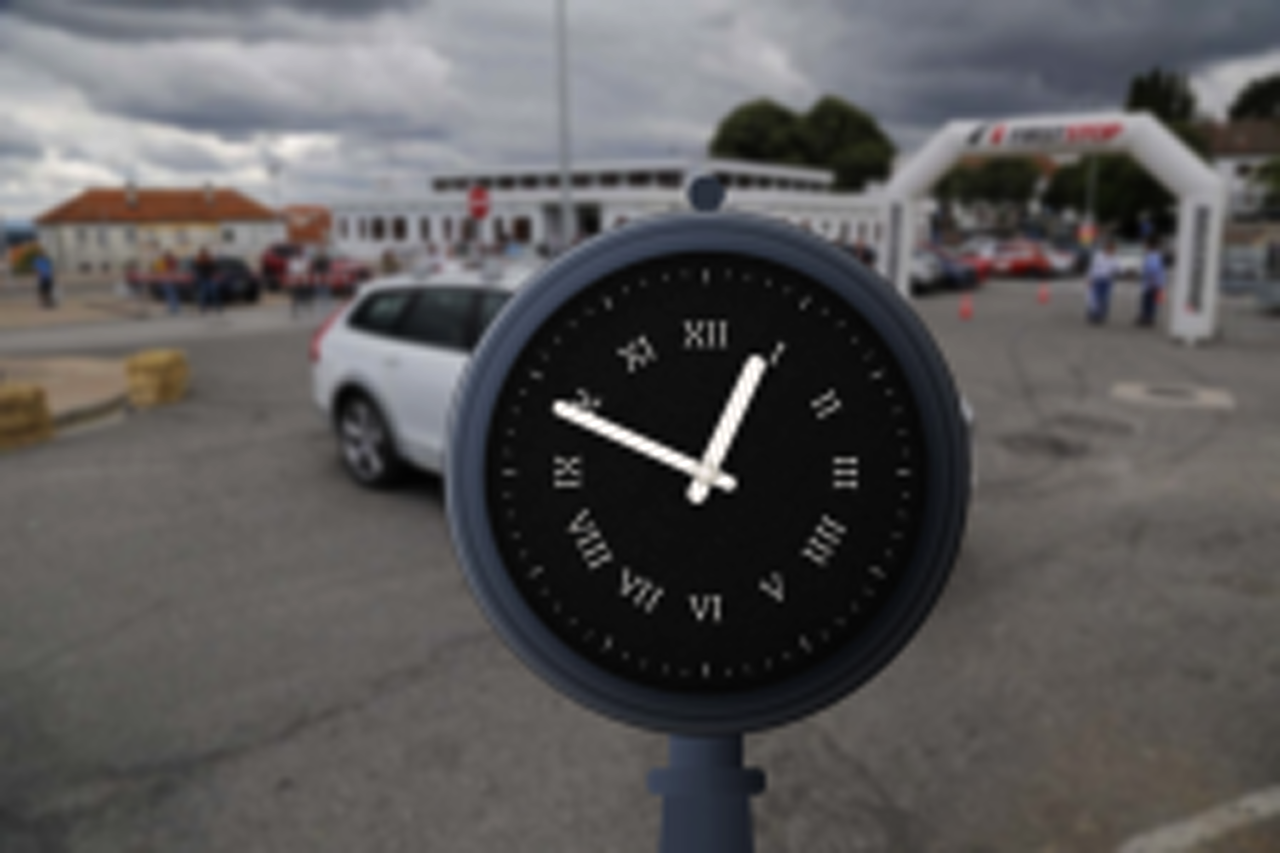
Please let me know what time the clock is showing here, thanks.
12:49
